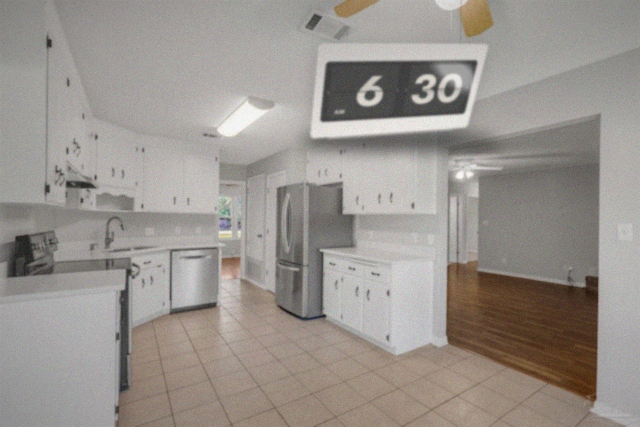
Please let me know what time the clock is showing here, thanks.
6:30
